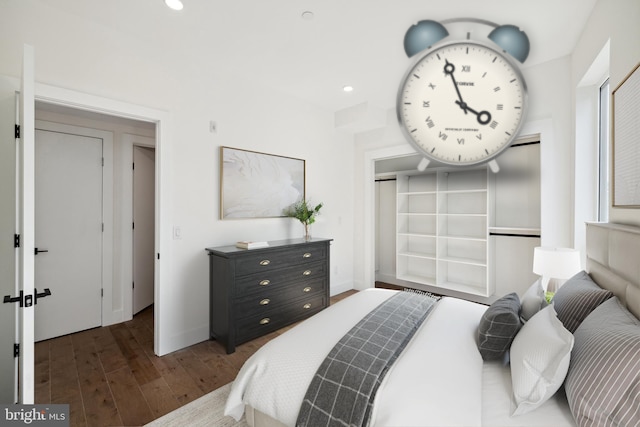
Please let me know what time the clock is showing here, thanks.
3:56
